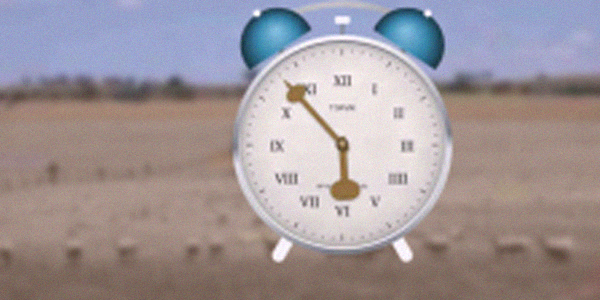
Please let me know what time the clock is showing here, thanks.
5:53
